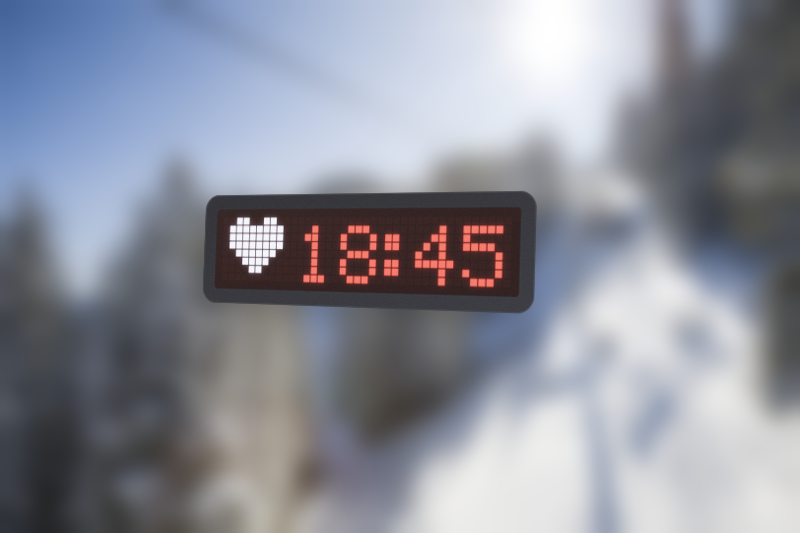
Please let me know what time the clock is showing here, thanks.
18:45
